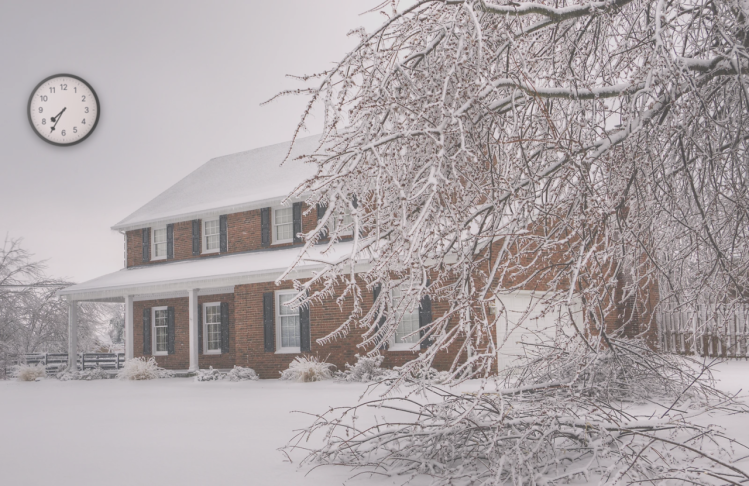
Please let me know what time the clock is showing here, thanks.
7:35
